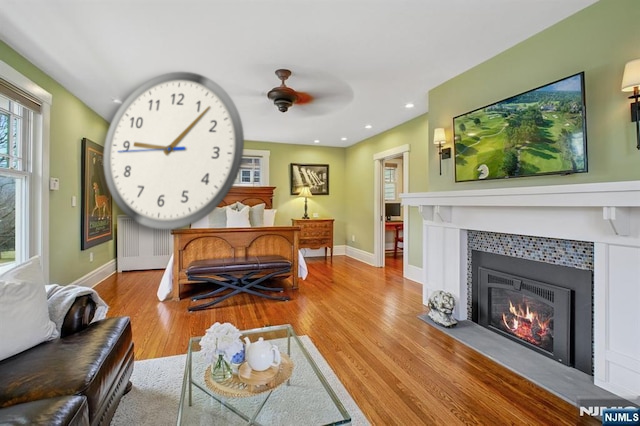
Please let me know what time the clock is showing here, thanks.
9:06:44
